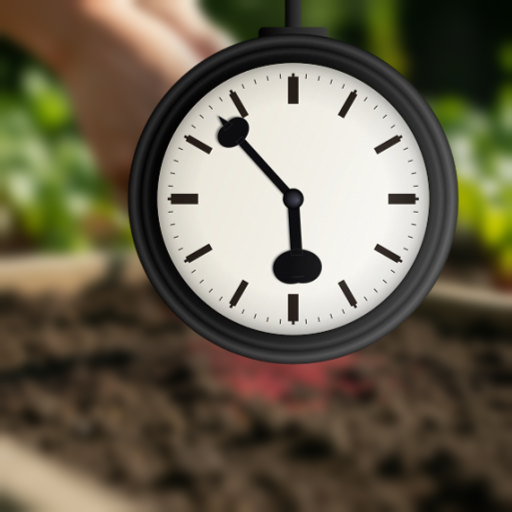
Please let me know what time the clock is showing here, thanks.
5:53
